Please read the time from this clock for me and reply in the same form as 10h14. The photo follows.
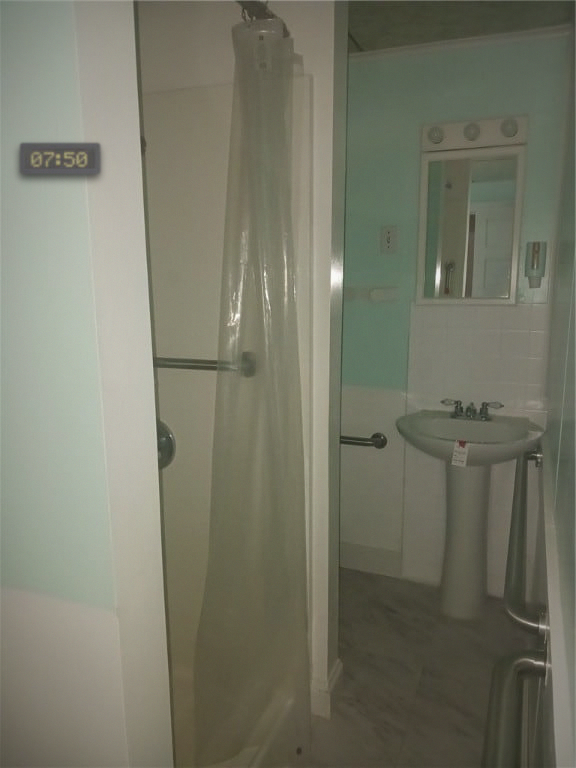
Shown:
7h50
